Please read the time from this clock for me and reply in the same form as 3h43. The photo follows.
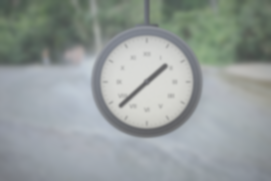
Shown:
1h38
